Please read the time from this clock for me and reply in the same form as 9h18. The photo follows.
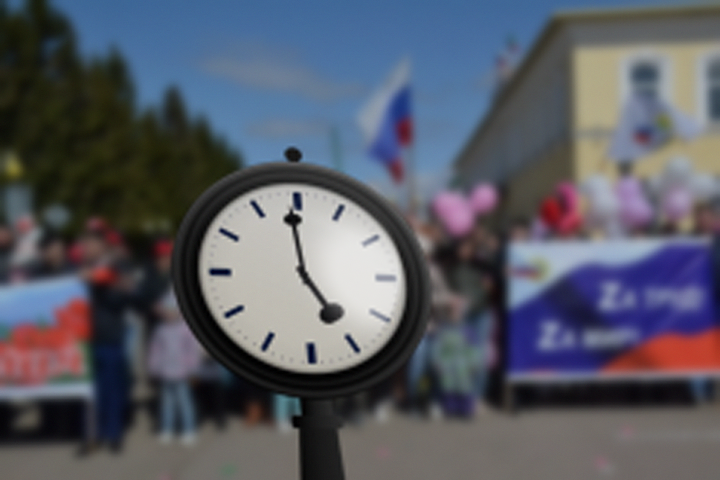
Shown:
4h59
